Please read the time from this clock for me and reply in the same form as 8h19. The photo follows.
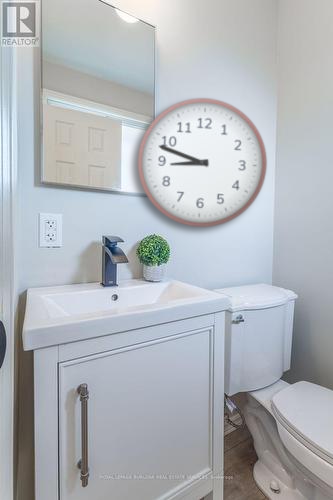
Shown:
8h48
